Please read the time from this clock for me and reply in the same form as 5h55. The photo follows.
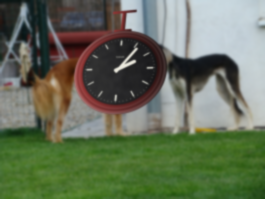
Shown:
2h06
